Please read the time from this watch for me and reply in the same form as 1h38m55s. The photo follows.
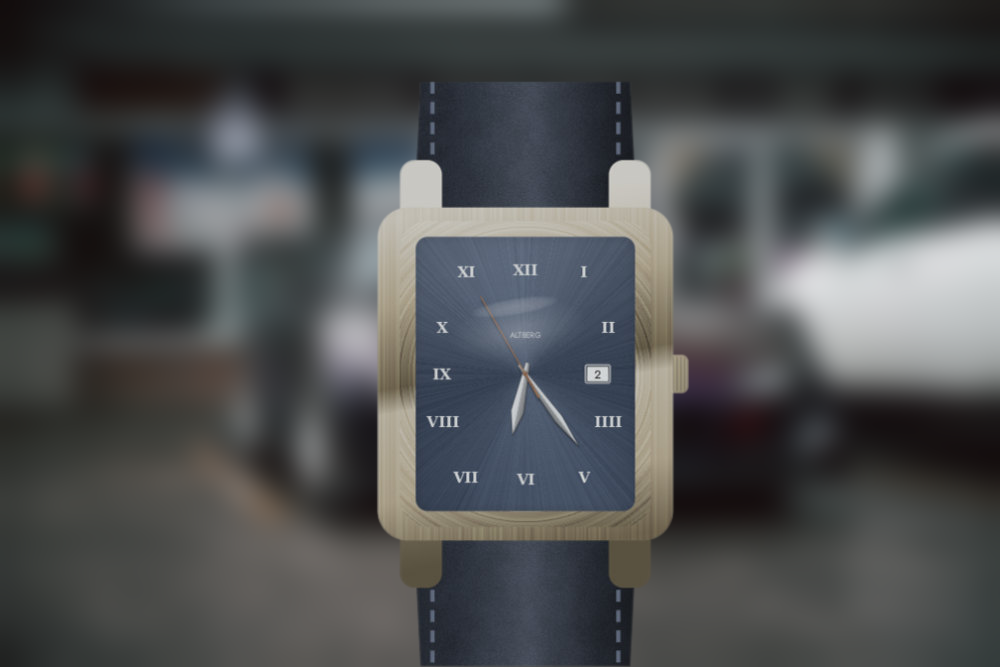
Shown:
6h23m55s
